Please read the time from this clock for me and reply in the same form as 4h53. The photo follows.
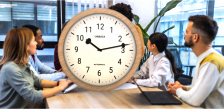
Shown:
10h13
